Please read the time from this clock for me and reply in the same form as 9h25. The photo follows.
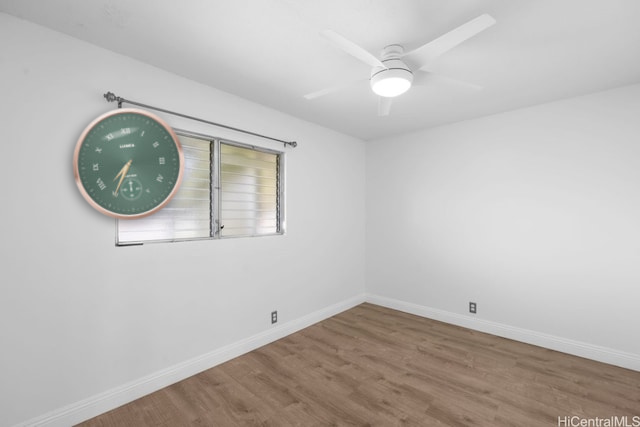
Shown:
7h35
